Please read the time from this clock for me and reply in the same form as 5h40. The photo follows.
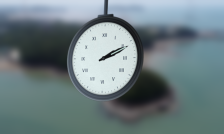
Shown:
2h11
